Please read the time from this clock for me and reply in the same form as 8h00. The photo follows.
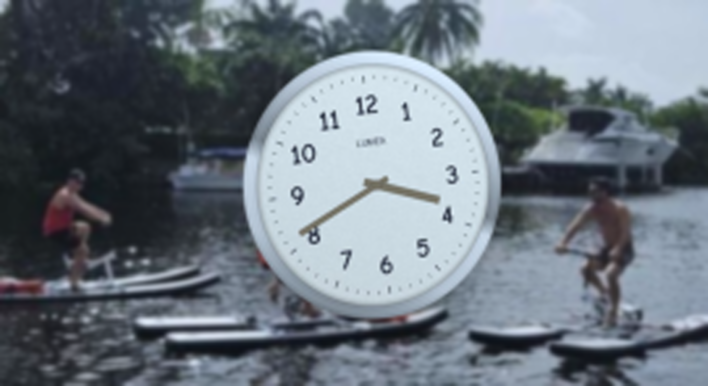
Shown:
3h41
